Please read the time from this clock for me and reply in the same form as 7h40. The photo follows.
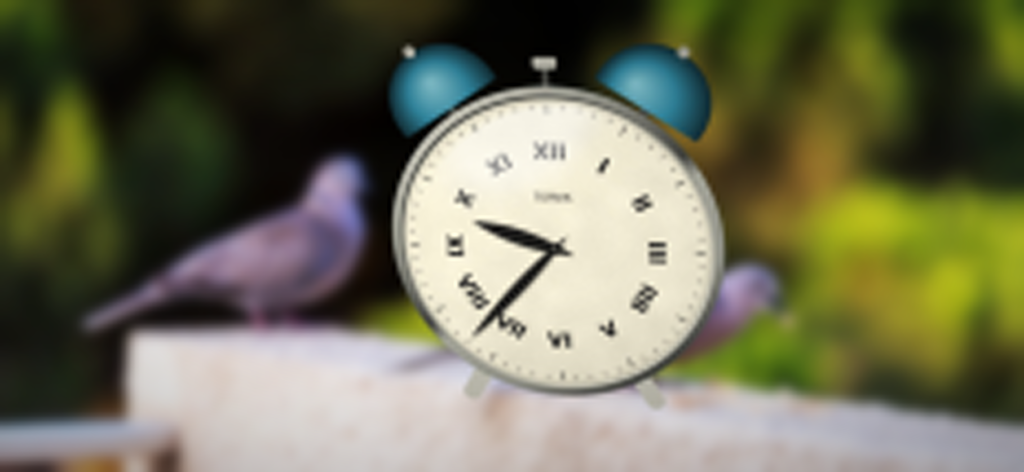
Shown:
9h37
